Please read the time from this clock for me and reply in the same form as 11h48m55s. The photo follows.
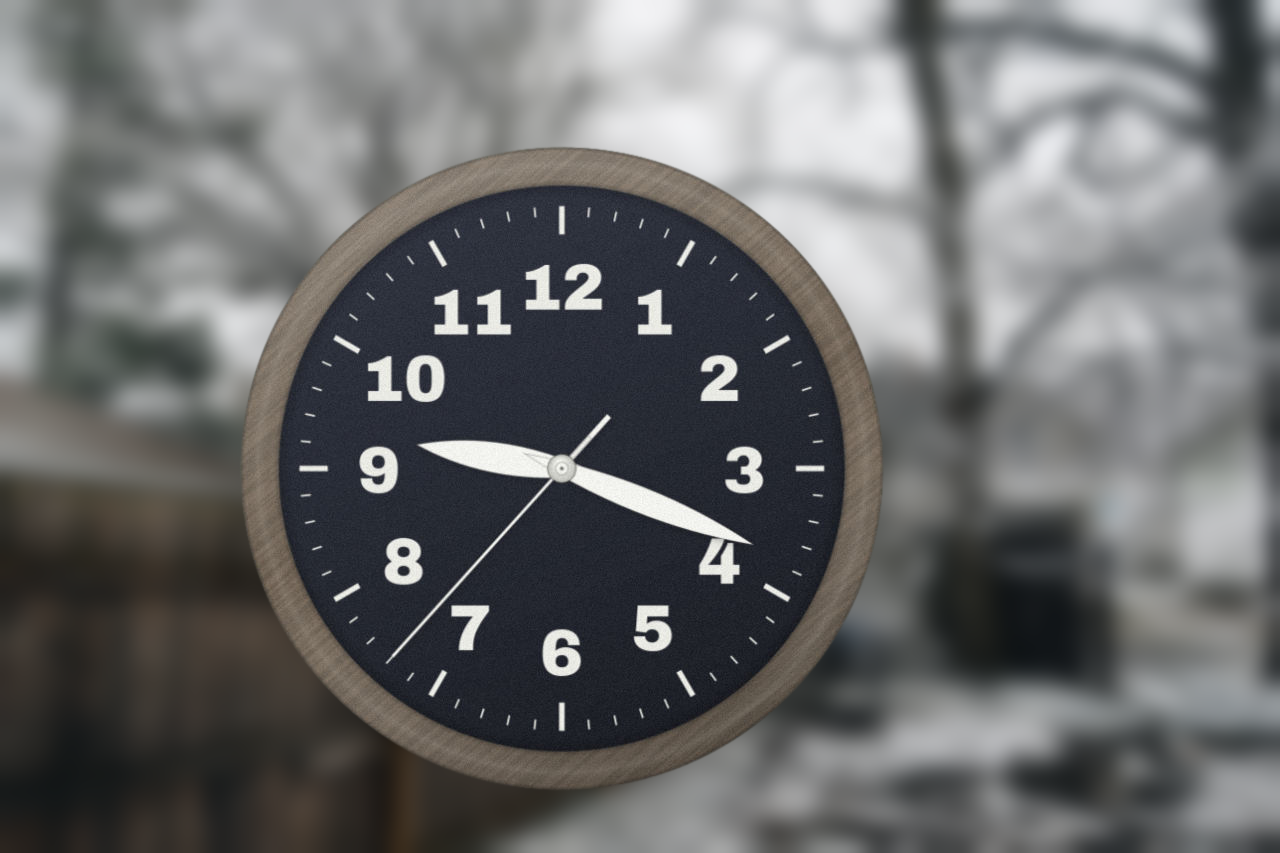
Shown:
9h18m37s
